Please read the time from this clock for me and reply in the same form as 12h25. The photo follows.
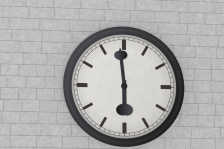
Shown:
5h59
